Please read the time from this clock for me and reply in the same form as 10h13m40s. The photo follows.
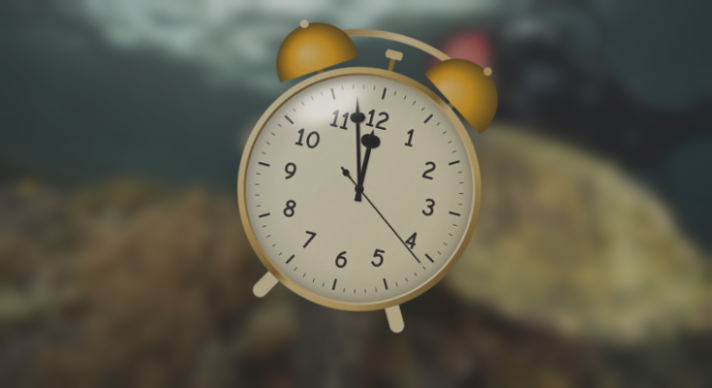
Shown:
11h57m21s
